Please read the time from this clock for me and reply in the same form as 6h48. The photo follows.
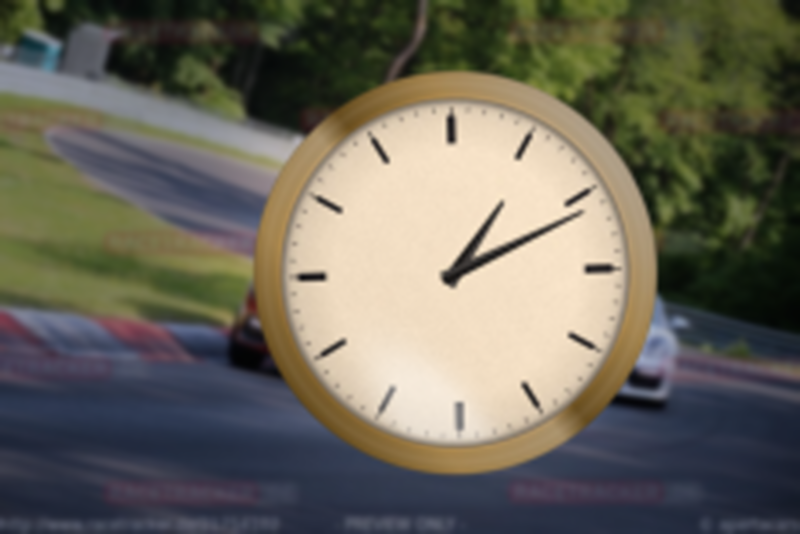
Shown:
1h11
